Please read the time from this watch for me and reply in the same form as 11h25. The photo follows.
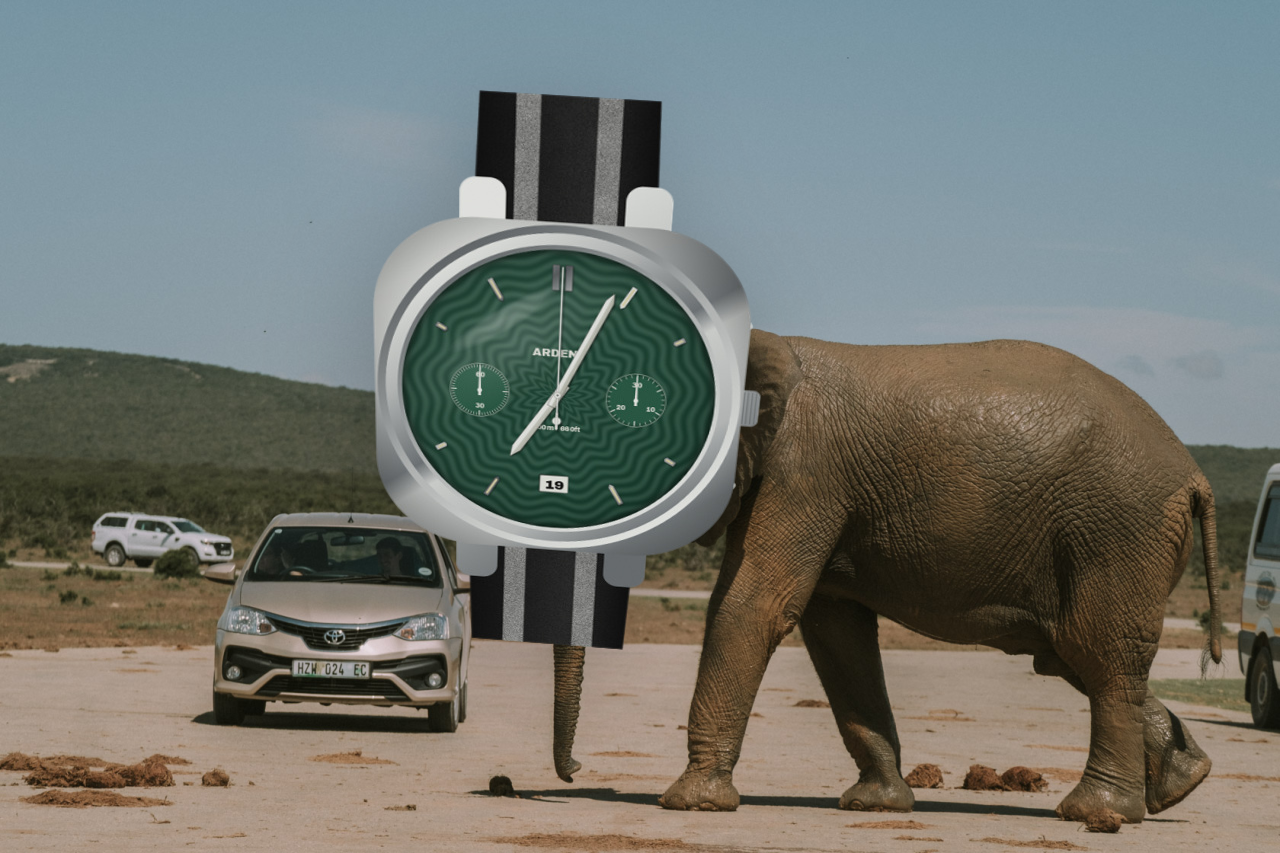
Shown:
7h04
